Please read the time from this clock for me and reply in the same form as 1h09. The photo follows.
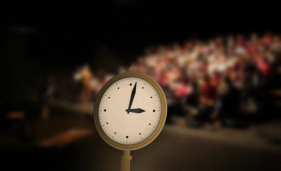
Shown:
3h02
